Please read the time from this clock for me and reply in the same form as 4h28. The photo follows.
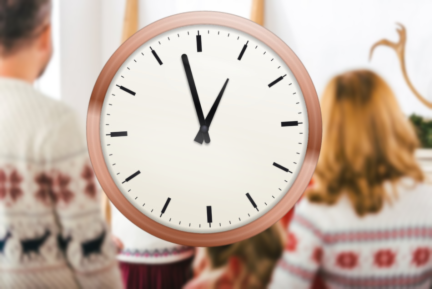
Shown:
12h58
